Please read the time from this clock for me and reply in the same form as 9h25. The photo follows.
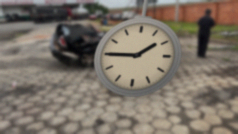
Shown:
1h45
